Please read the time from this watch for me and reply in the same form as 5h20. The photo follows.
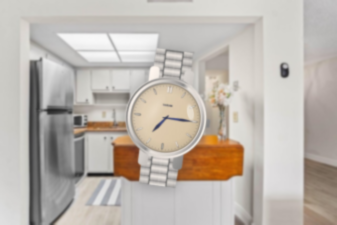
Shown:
7h15
